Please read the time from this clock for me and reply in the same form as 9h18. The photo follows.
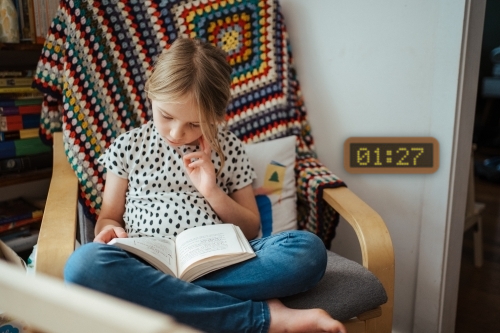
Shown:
1h27
